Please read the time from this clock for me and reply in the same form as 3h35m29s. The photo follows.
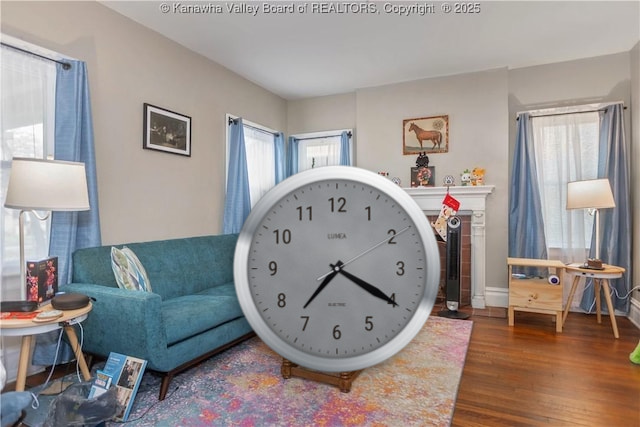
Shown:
7h20m10s
